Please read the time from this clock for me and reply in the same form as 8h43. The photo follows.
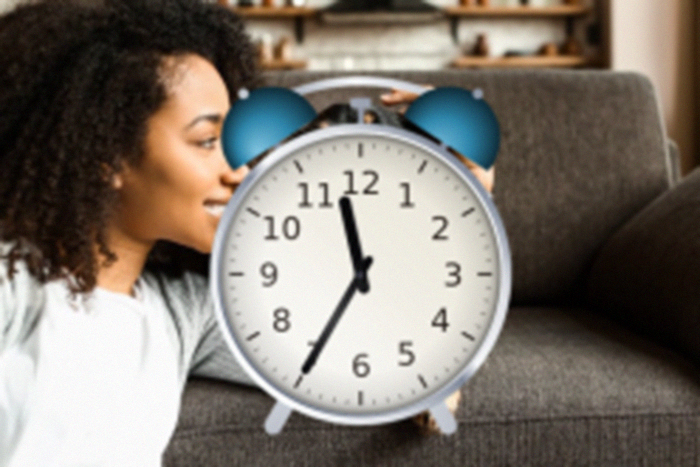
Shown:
11h35
